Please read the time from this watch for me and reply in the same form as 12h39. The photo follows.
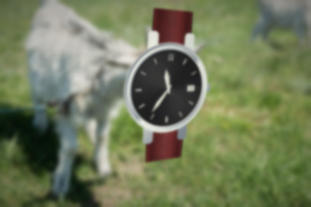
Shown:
11h36
